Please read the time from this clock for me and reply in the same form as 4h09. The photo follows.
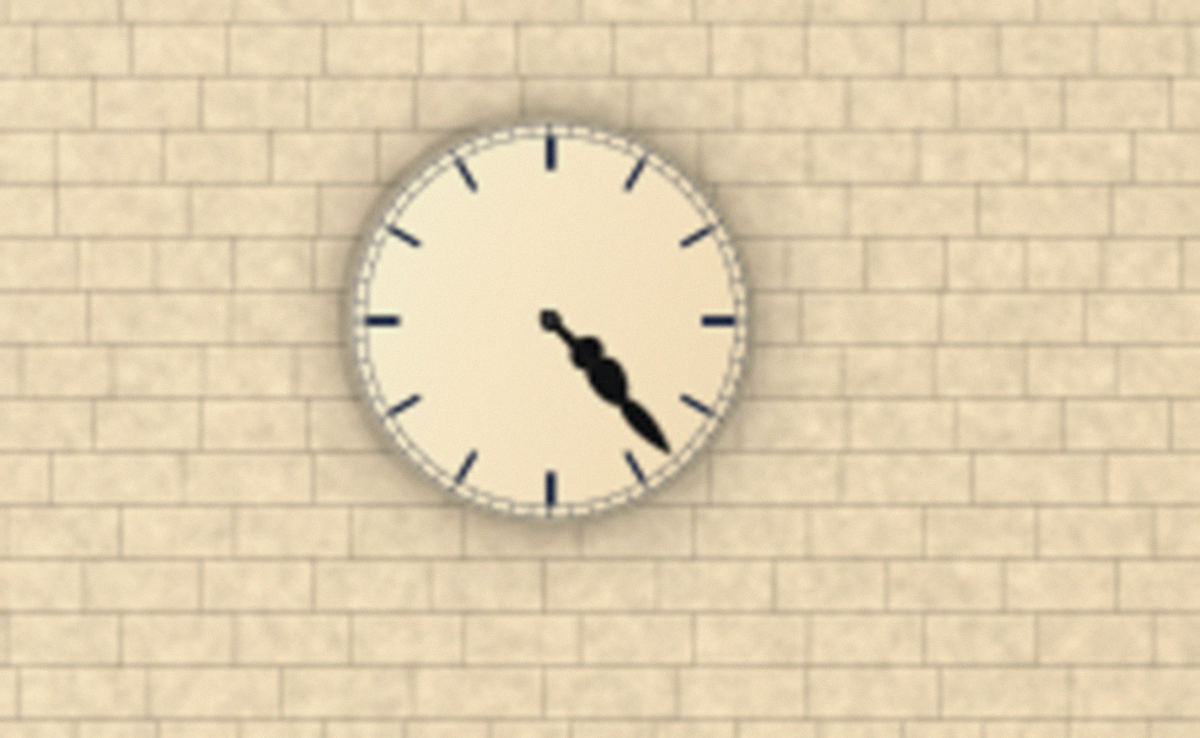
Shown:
4h23
